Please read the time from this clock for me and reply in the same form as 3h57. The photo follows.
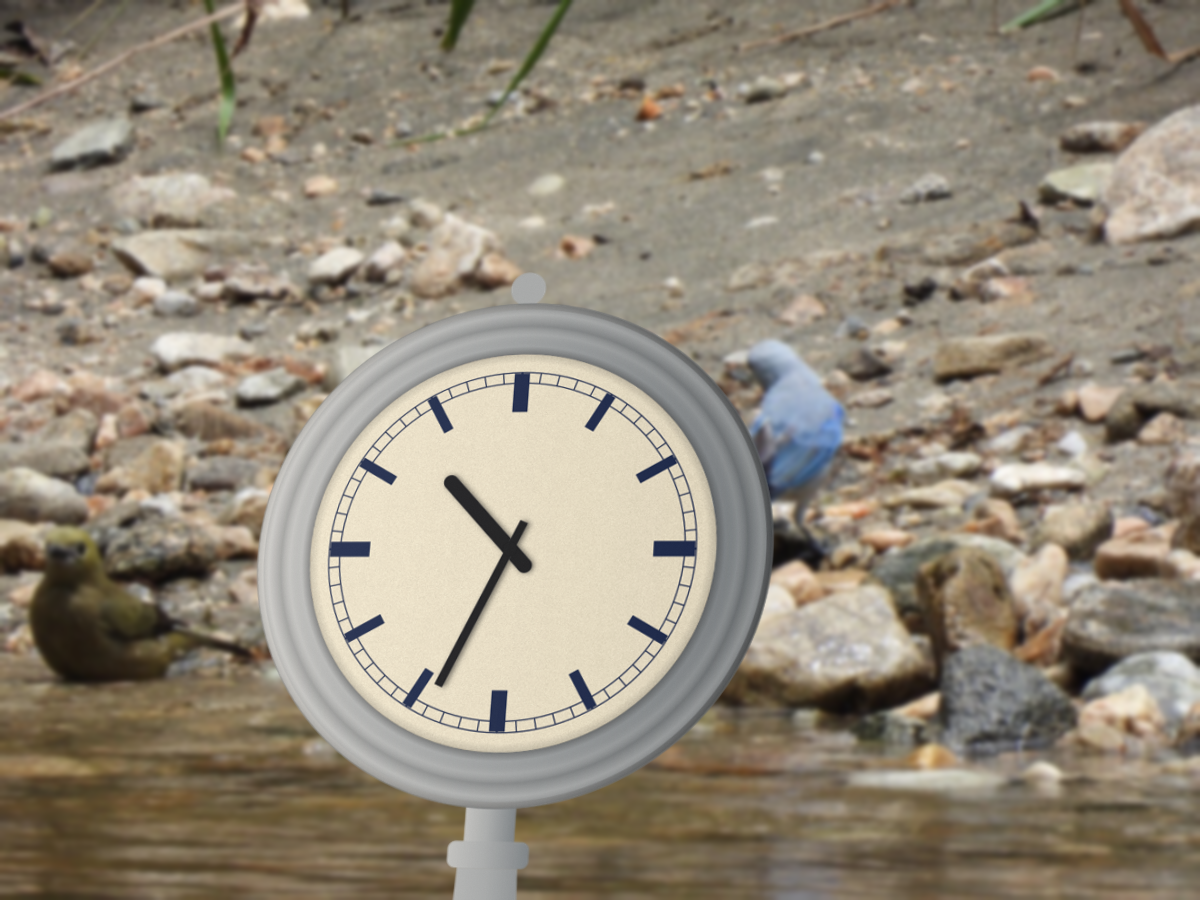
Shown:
10h34
